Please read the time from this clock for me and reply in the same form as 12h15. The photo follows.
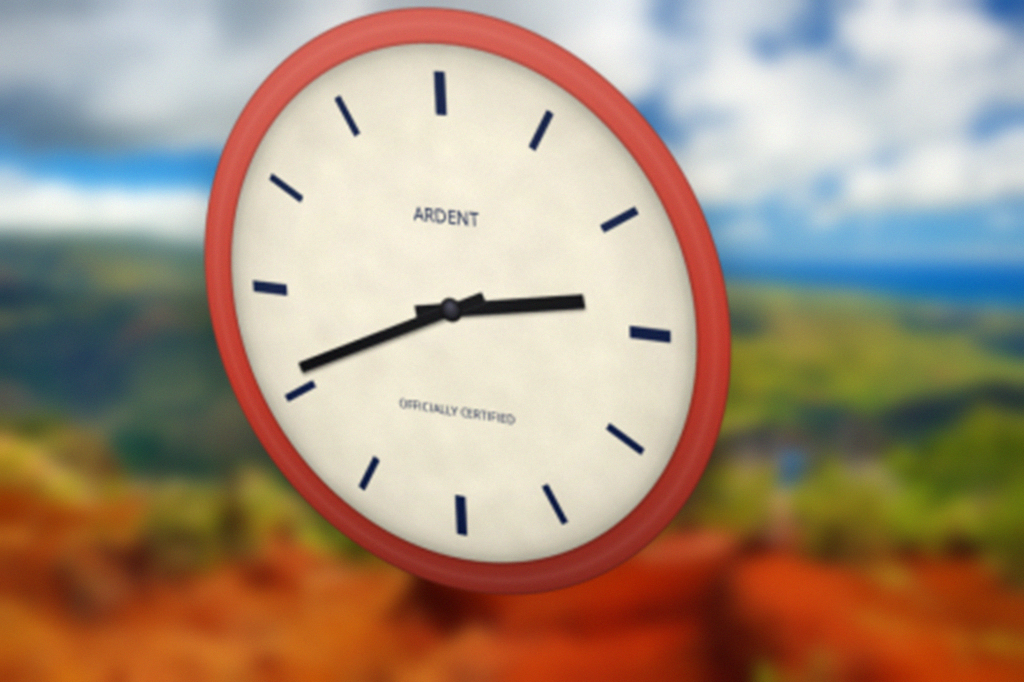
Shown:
2h41
